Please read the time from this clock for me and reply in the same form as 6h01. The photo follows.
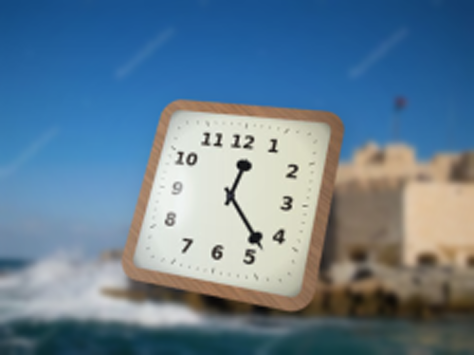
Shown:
12h23
